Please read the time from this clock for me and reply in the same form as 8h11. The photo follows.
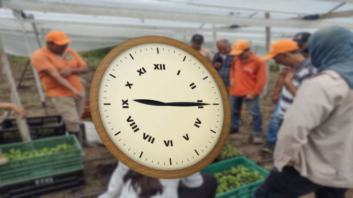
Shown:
9h15
